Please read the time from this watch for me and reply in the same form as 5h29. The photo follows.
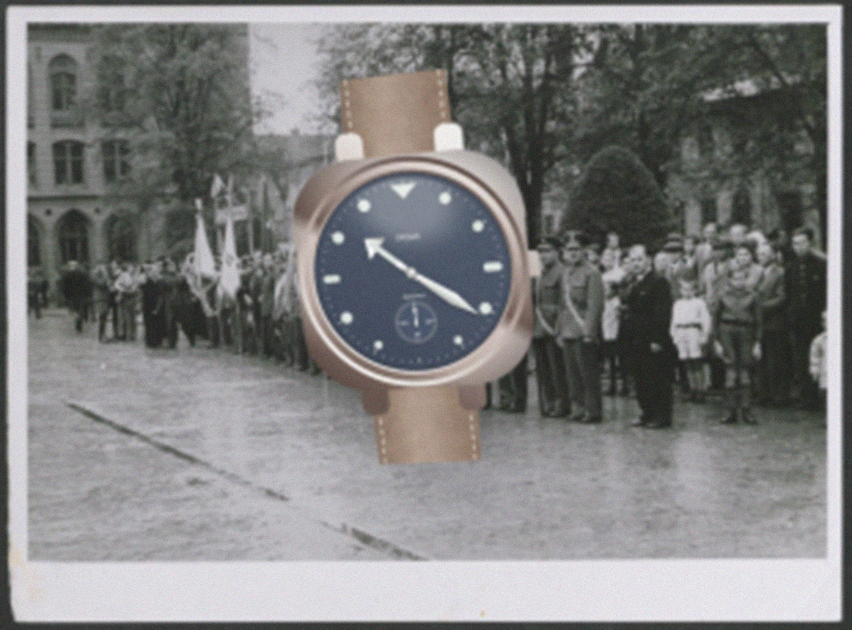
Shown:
10h21
